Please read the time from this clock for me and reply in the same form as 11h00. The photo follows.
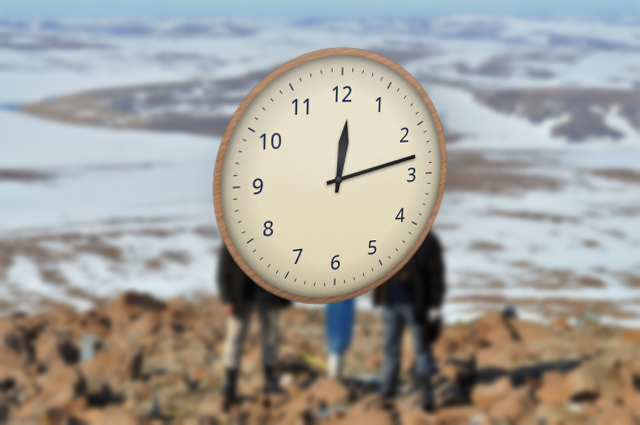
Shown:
12h13
